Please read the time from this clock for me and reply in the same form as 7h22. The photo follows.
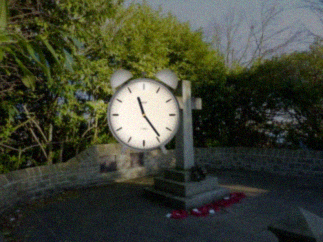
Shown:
11h24
